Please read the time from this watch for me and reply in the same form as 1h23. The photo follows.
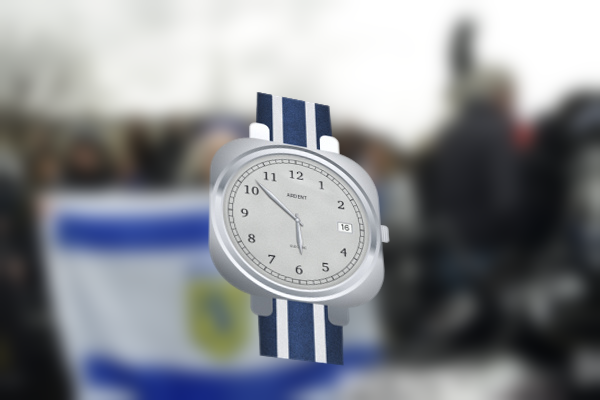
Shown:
5h52
